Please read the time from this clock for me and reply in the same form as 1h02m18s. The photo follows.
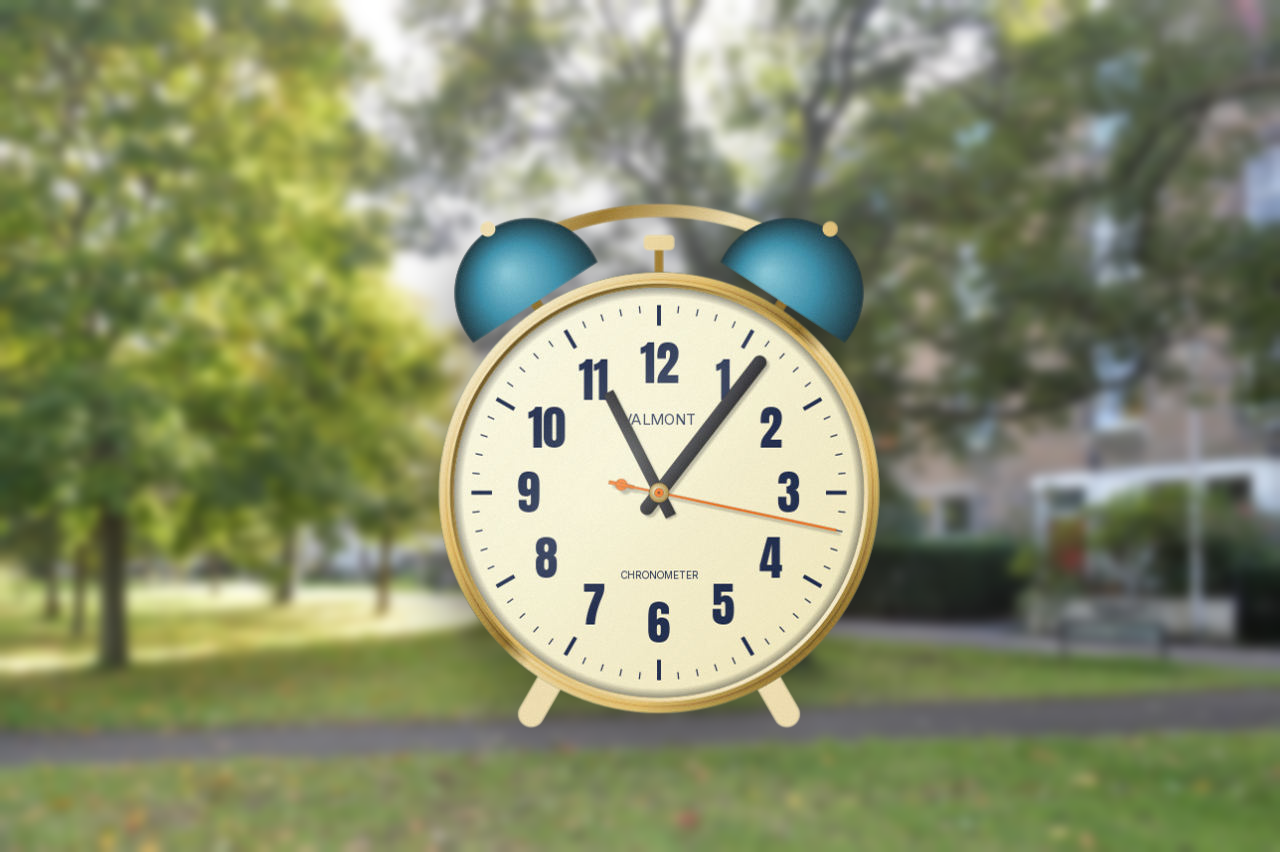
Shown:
11h06m17s
